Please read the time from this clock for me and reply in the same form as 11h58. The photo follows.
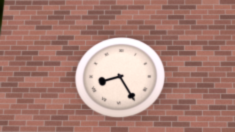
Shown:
8h25
